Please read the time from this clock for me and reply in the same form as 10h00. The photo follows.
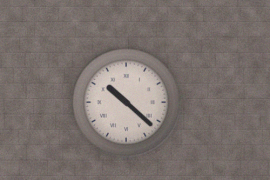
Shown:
10h22
